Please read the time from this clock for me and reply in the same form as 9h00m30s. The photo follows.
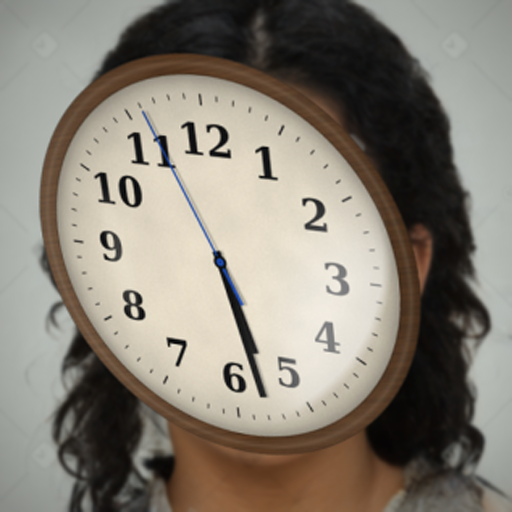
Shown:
5h27m56s
